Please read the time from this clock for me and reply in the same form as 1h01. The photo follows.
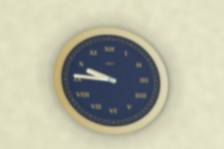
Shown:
9h46
